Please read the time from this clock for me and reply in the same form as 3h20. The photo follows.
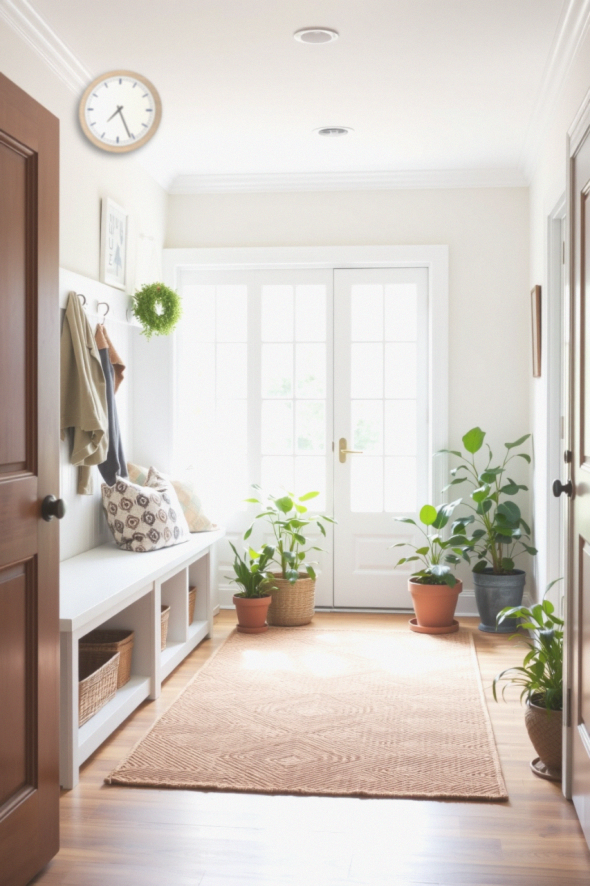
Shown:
7h26
